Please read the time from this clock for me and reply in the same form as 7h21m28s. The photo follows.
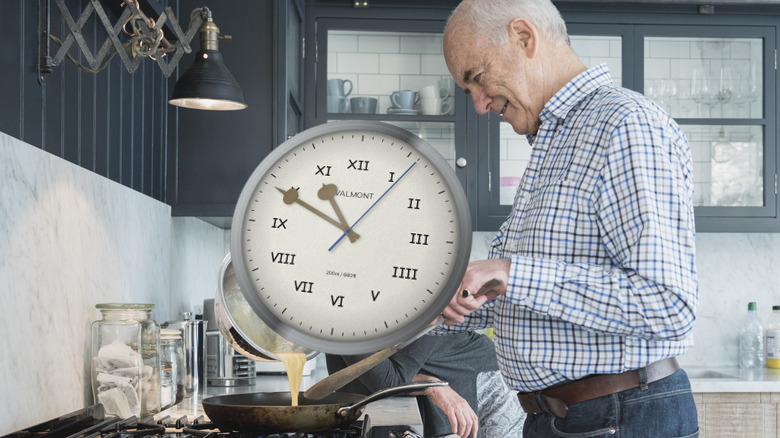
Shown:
10h49m06s
